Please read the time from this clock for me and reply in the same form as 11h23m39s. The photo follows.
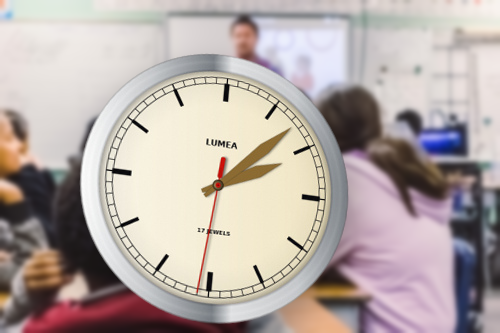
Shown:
2h07m31s
